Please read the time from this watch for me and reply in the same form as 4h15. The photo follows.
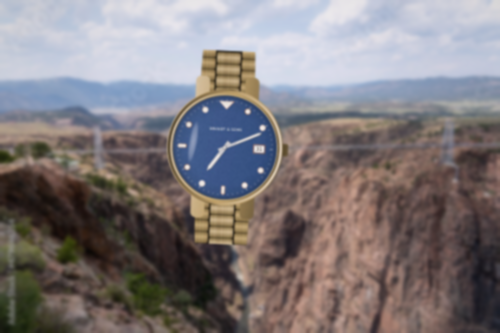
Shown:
7h11
